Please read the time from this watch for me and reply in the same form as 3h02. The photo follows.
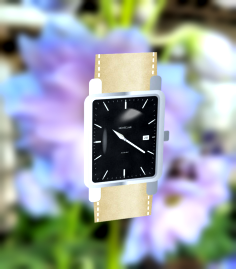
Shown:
10h21
